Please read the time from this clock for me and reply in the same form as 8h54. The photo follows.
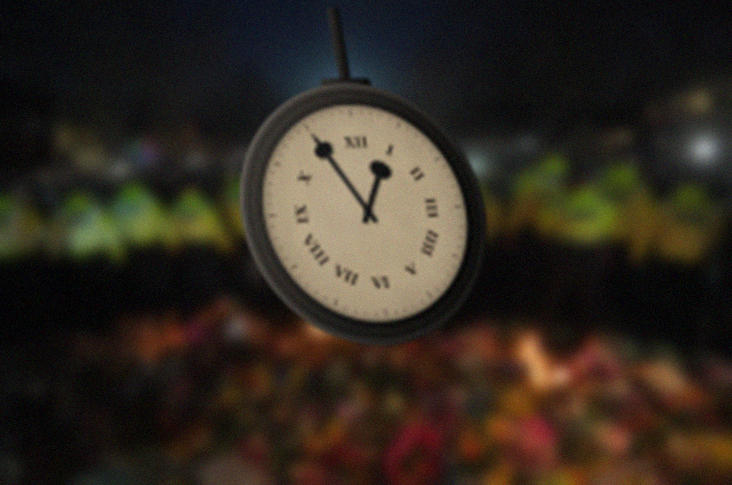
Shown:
12h55
